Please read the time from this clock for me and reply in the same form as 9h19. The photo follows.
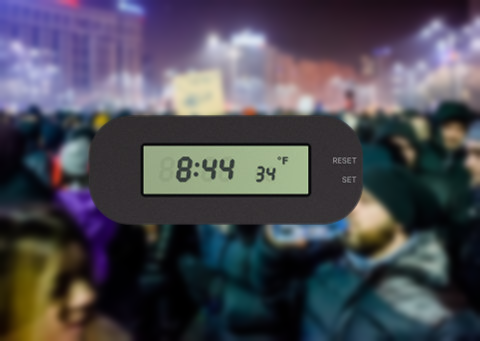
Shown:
8h44
